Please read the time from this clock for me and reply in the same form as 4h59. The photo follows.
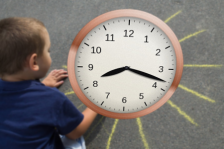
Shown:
8h18
